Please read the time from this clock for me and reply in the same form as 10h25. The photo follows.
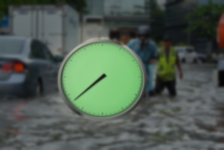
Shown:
7h38
